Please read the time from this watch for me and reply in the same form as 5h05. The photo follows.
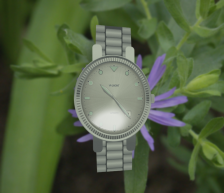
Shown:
10h23
